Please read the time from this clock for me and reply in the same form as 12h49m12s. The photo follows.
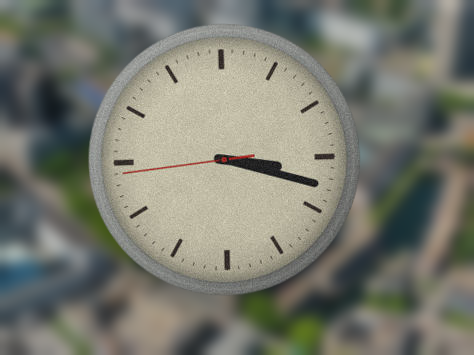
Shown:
3h17m44s
